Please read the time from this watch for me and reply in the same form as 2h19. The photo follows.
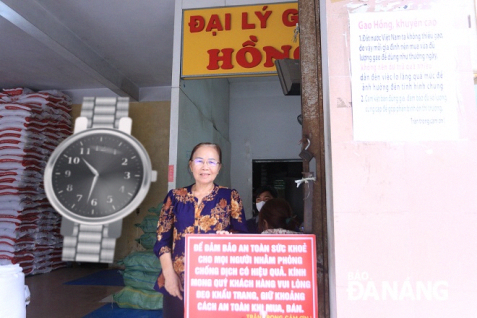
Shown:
10h32
